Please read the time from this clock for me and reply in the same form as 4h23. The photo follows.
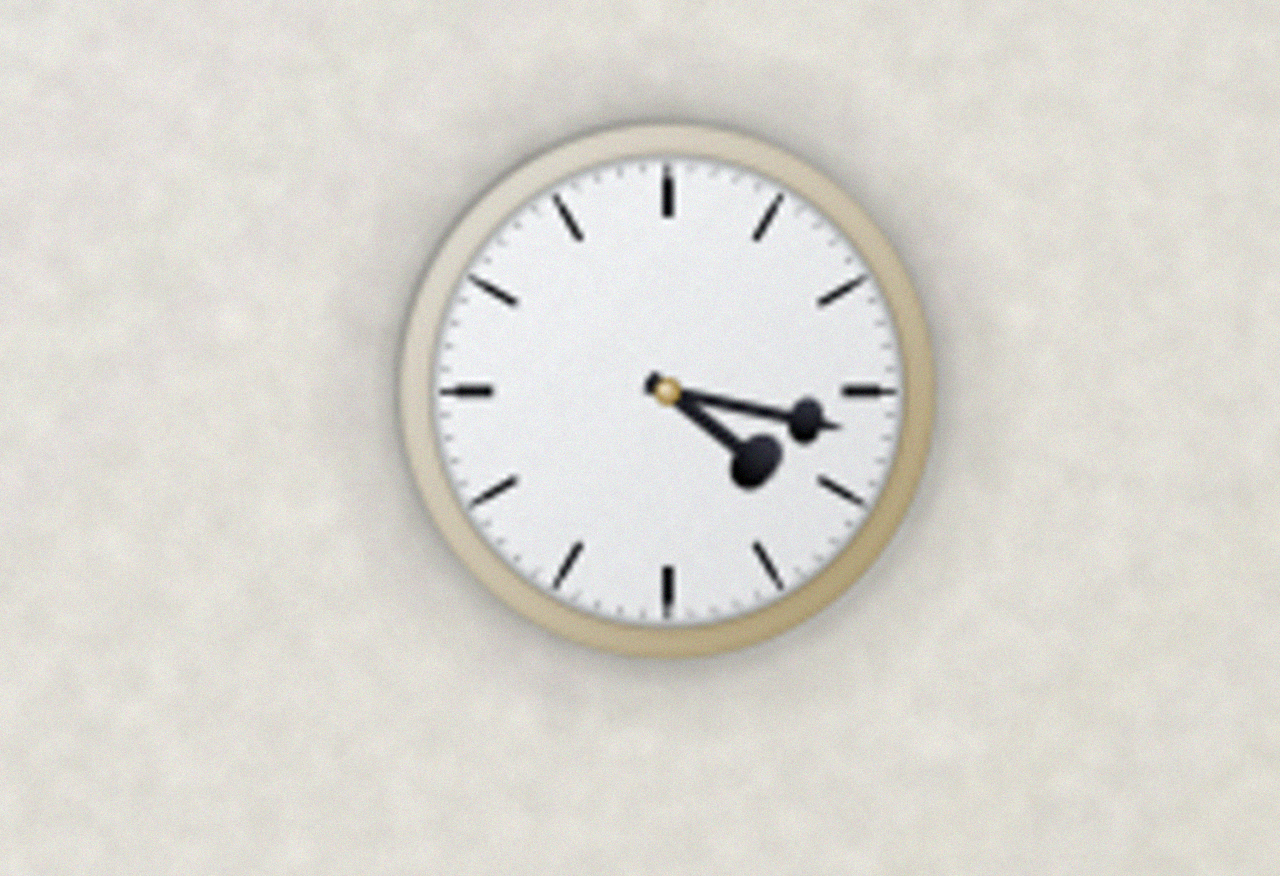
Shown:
4h17
